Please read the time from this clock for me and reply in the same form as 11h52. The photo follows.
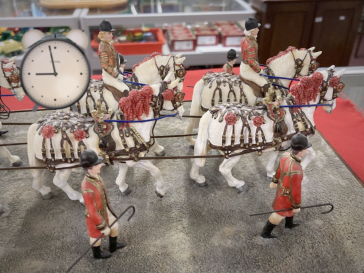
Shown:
8h58
